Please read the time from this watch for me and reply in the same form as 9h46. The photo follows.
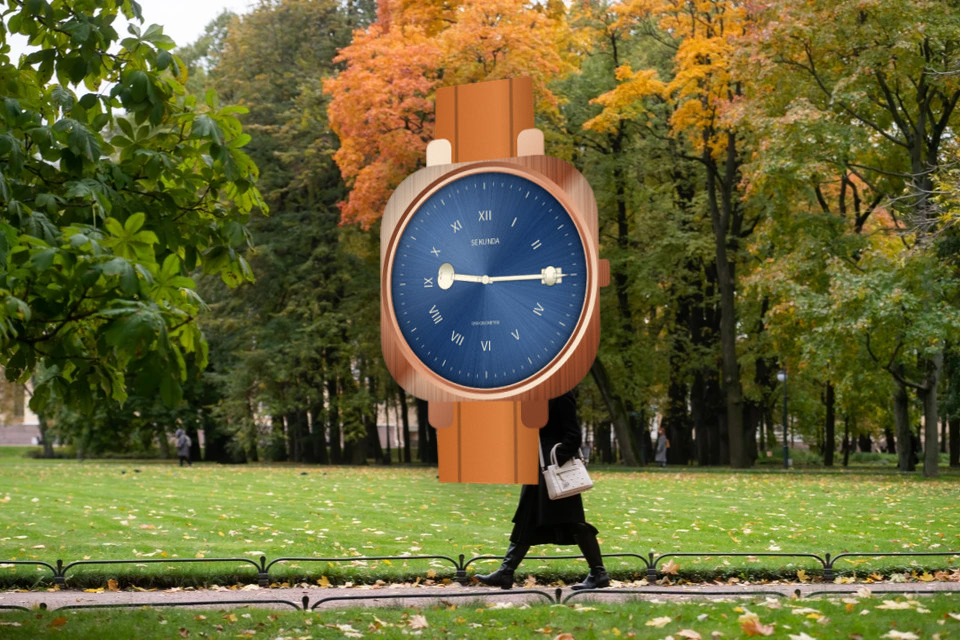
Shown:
9h15
